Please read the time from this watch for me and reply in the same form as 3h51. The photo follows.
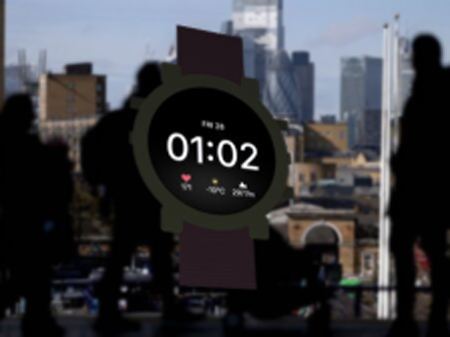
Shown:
1h02
